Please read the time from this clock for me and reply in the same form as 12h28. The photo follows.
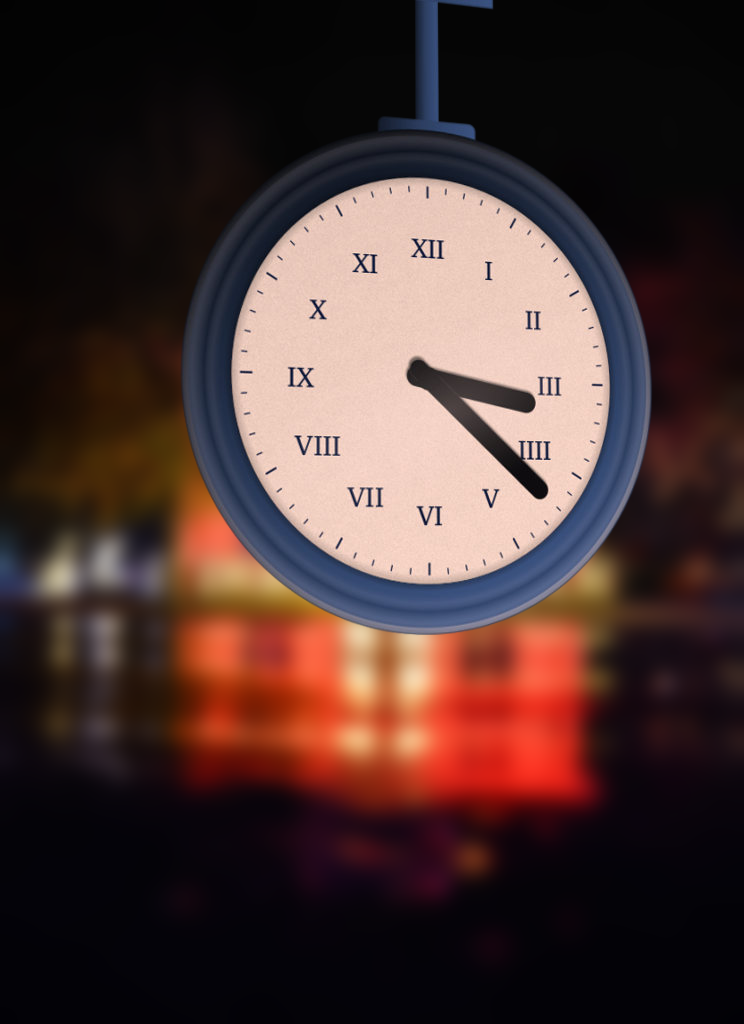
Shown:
3h22
